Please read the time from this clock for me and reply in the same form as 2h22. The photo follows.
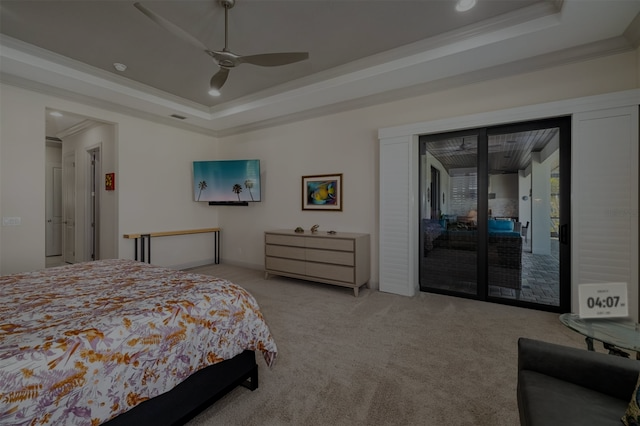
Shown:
4h07
